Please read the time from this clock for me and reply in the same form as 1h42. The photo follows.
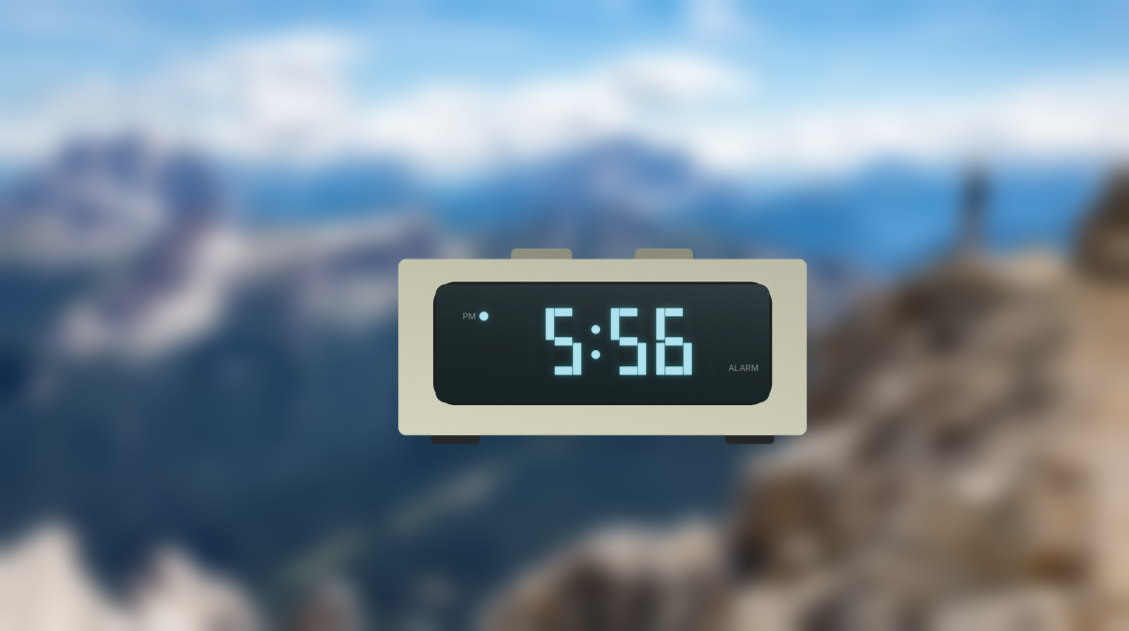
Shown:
5h56
